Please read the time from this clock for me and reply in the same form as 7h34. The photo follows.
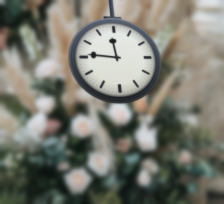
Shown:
11h46
